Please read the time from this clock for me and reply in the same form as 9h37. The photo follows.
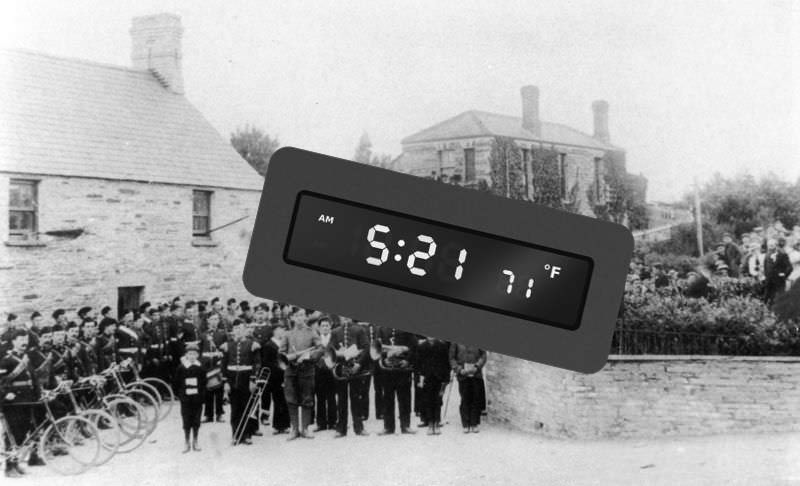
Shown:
5h21
